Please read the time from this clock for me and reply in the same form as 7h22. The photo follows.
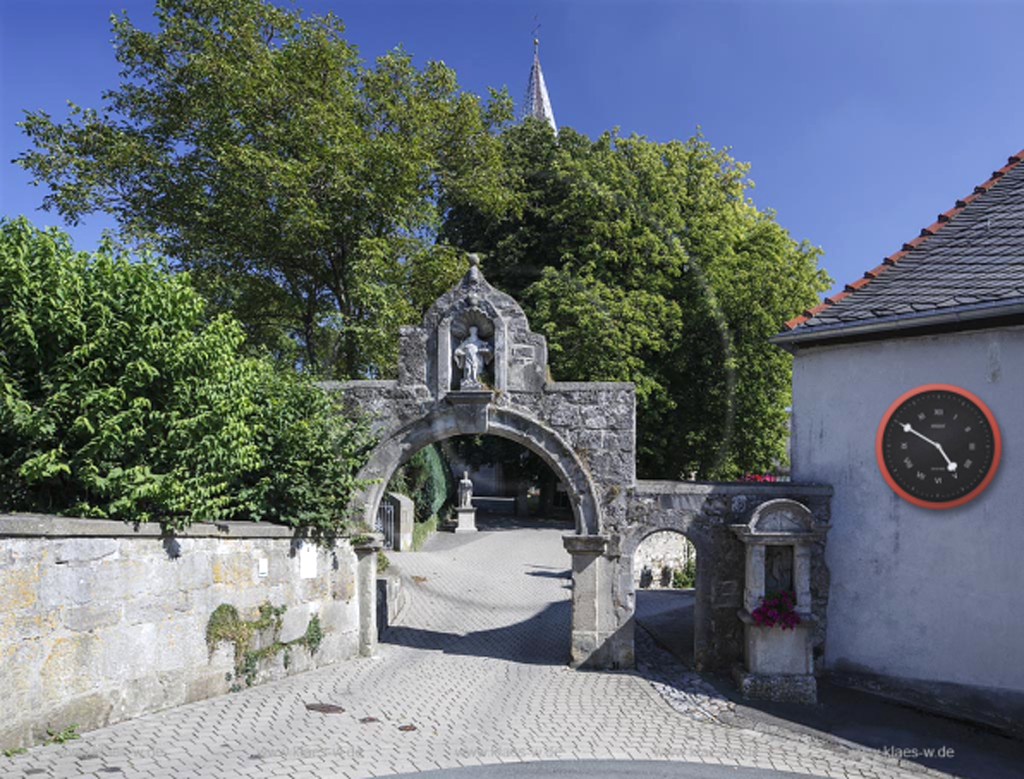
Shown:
4h50
